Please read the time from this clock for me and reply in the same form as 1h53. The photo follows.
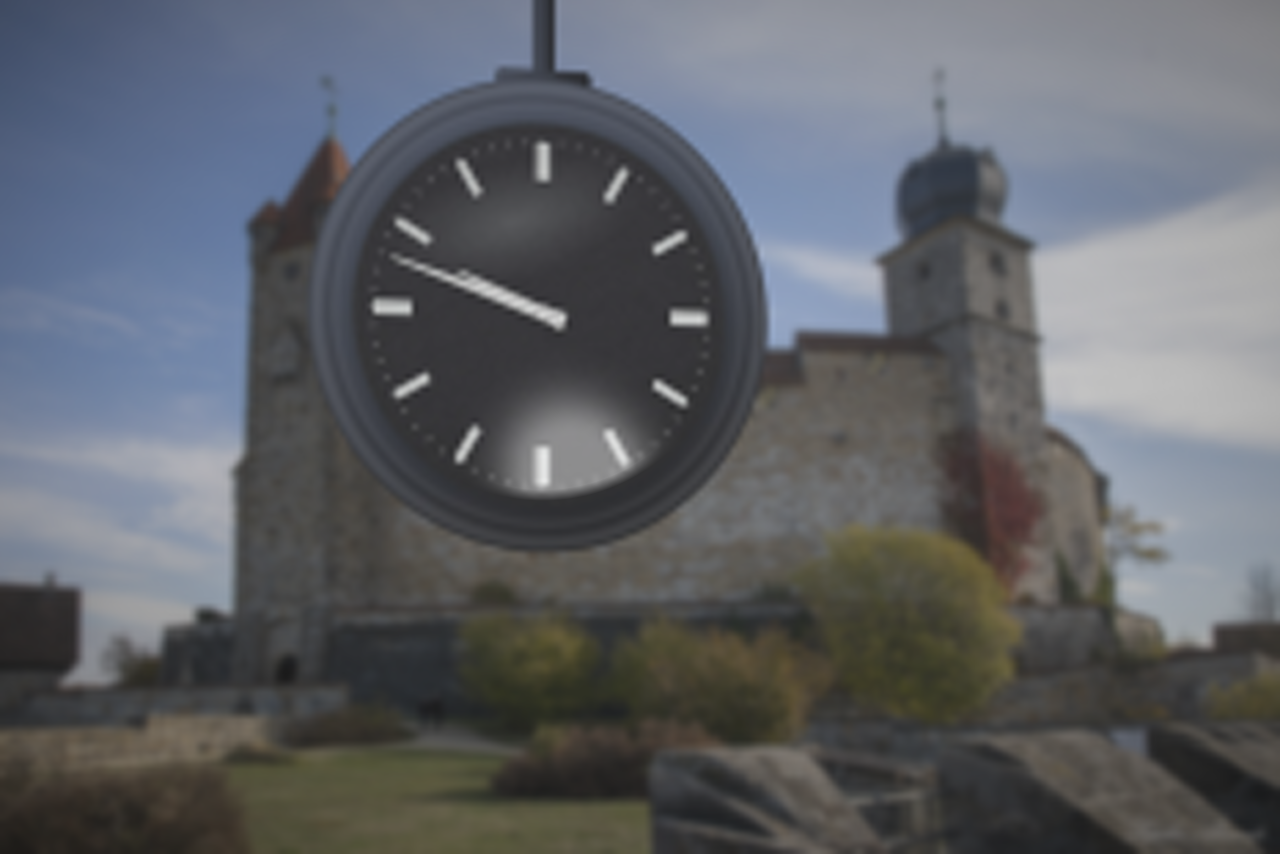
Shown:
9h48
